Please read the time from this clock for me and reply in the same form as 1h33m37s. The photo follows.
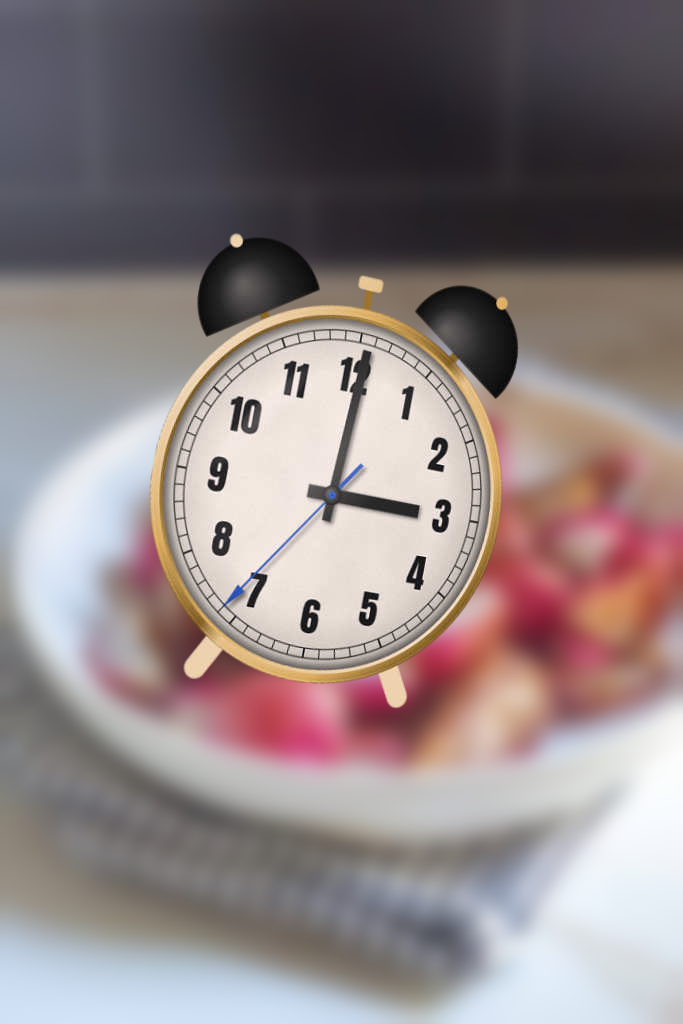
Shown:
3h00m36s
